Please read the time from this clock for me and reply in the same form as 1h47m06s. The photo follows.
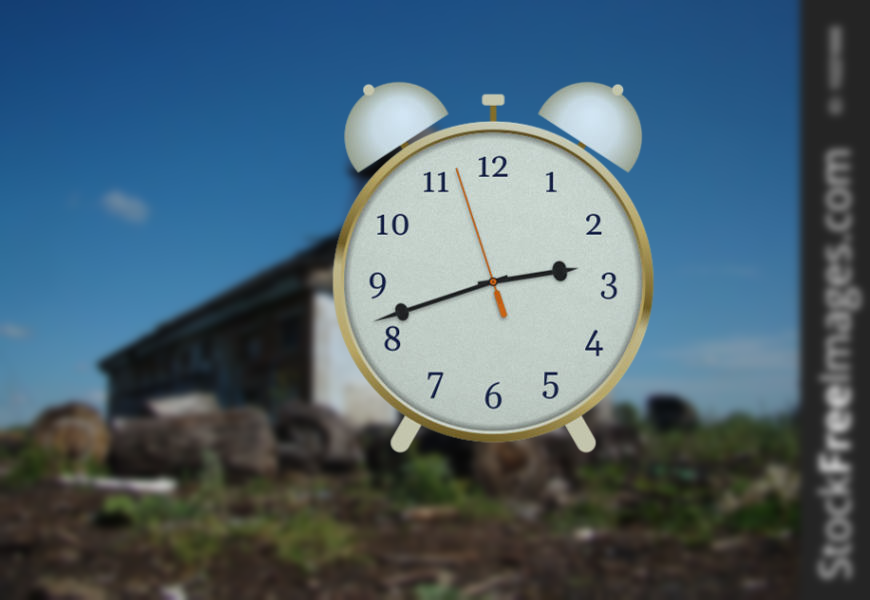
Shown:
2h41m57s
